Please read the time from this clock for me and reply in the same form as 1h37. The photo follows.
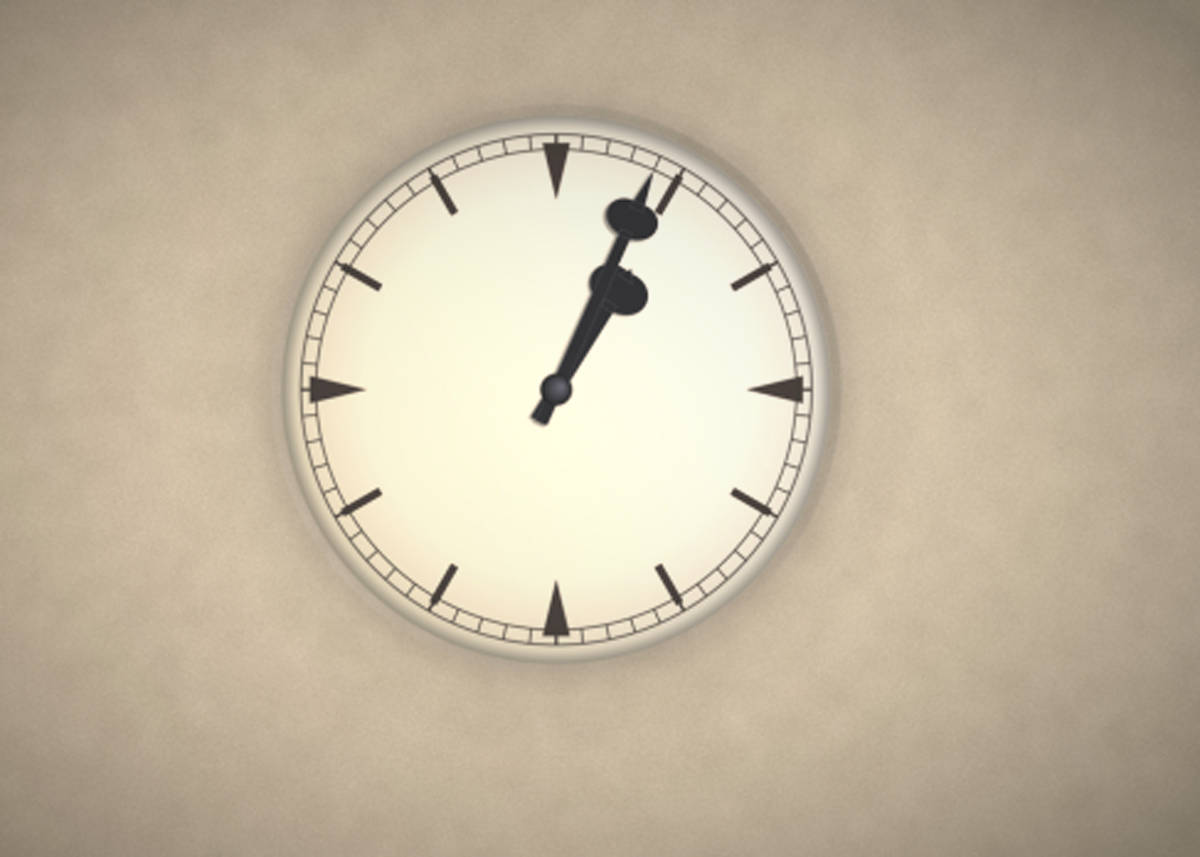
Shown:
1h04
